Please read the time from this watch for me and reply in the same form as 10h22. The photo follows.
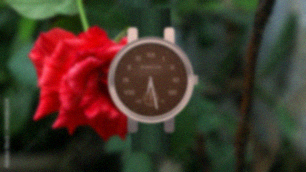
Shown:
6h28
